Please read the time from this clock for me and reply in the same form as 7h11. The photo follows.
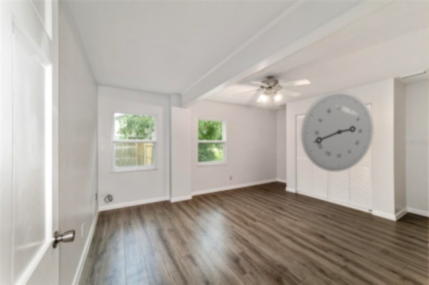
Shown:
2h42
